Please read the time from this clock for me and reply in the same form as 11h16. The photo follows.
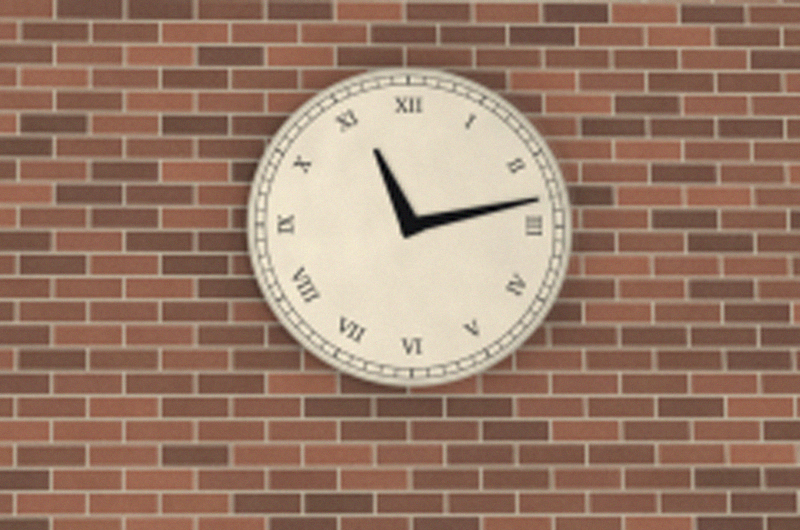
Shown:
11h13
